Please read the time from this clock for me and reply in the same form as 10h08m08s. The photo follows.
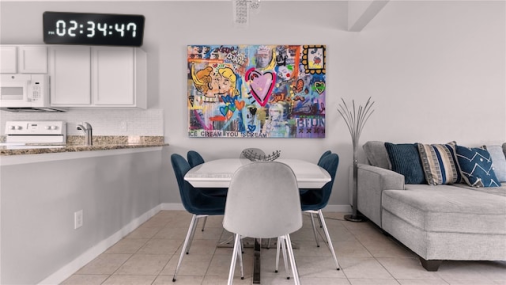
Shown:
2h34m47s
